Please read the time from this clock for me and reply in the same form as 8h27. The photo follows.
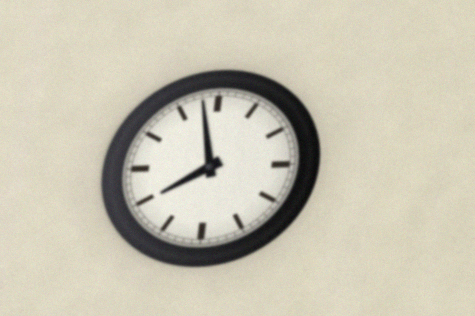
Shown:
7h58
